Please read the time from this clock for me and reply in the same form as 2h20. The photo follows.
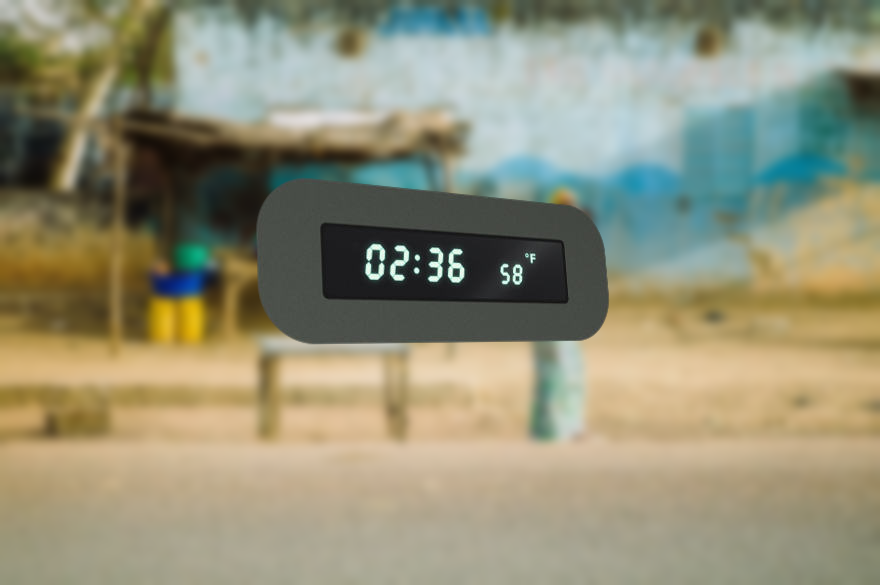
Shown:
2h36
